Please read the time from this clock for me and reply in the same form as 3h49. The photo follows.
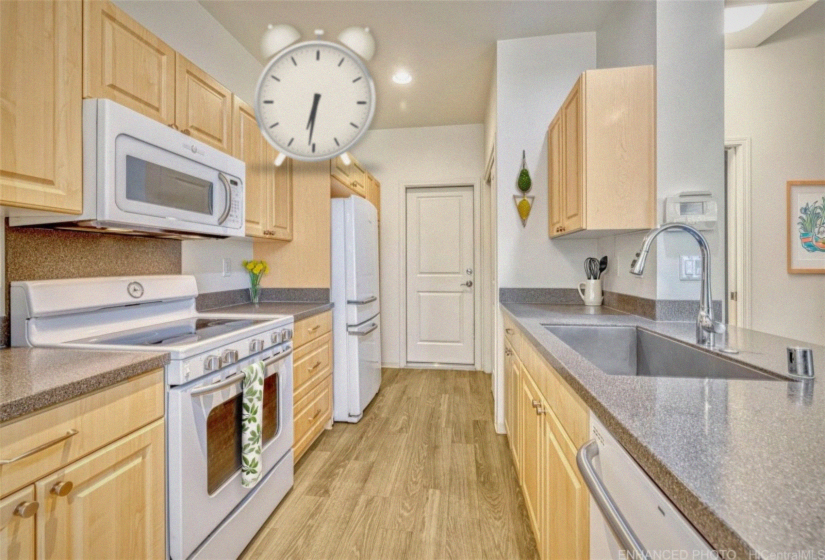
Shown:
6h31
